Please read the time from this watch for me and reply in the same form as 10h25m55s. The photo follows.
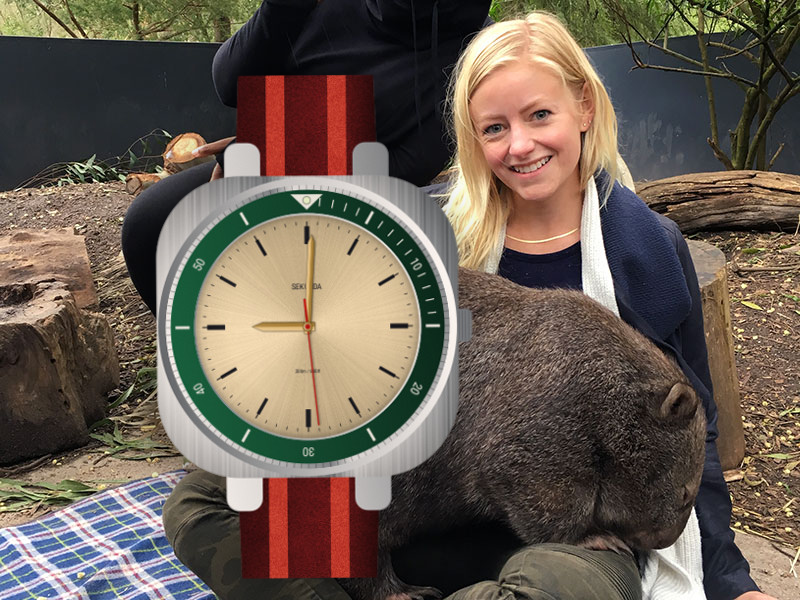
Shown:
9h00m29s
